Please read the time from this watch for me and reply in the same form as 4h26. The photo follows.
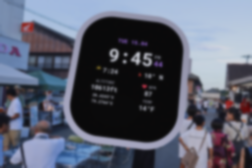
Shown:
9h45
